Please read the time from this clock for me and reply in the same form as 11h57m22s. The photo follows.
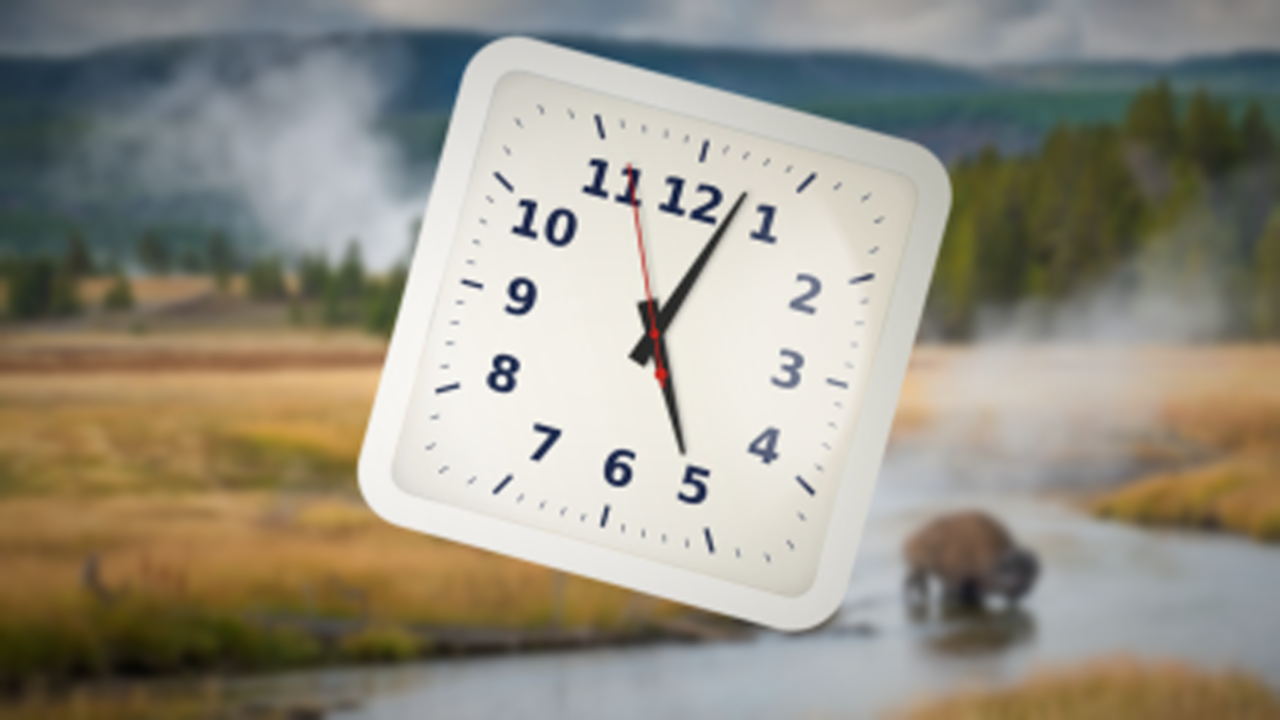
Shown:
5h02m56s
